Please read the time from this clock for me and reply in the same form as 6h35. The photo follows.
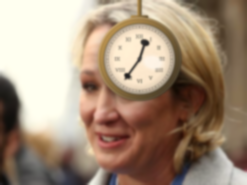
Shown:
12h36
